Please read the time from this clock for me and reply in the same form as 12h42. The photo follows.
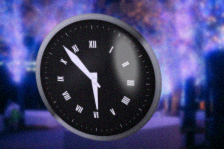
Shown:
5h53
